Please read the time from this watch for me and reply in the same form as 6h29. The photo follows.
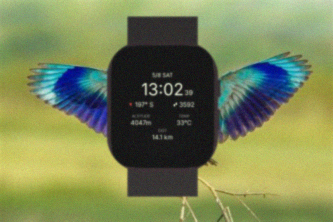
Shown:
13h02
